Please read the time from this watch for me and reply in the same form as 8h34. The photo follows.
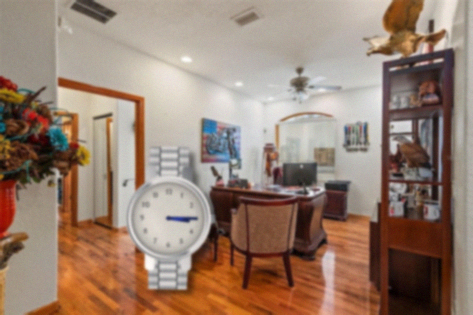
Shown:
3h15
